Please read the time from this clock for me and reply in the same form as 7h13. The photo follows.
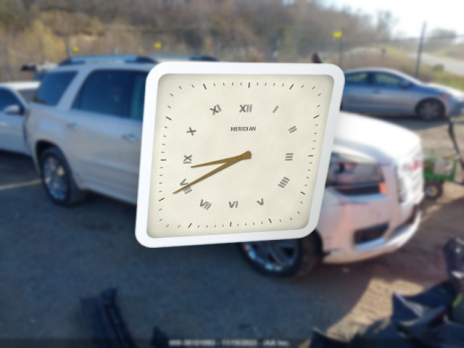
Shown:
8h40
